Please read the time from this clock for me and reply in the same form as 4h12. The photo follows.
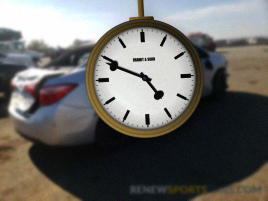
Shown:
4h49
